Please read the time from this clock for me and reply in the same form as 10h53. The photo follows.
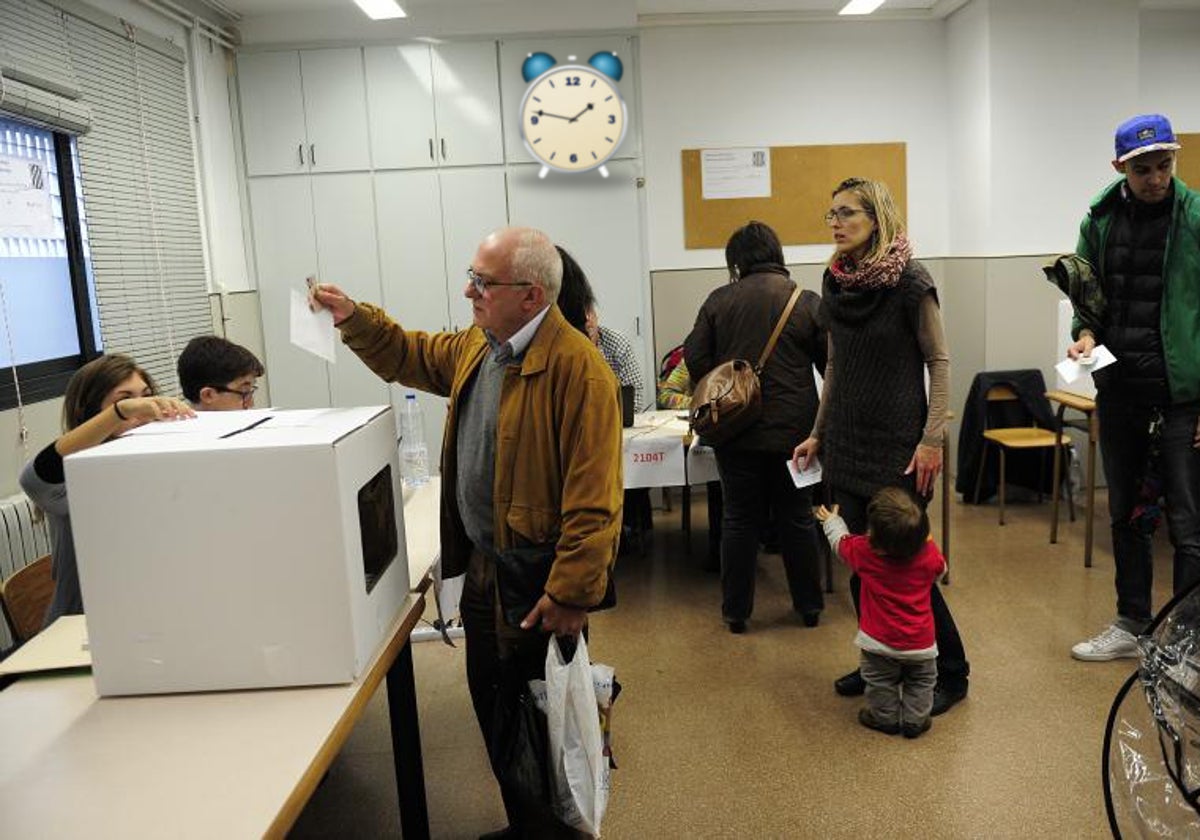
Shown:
1h47
